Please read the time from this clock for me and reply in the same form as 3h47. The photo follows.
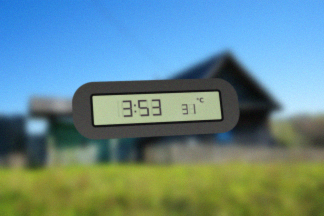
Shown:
3h53
